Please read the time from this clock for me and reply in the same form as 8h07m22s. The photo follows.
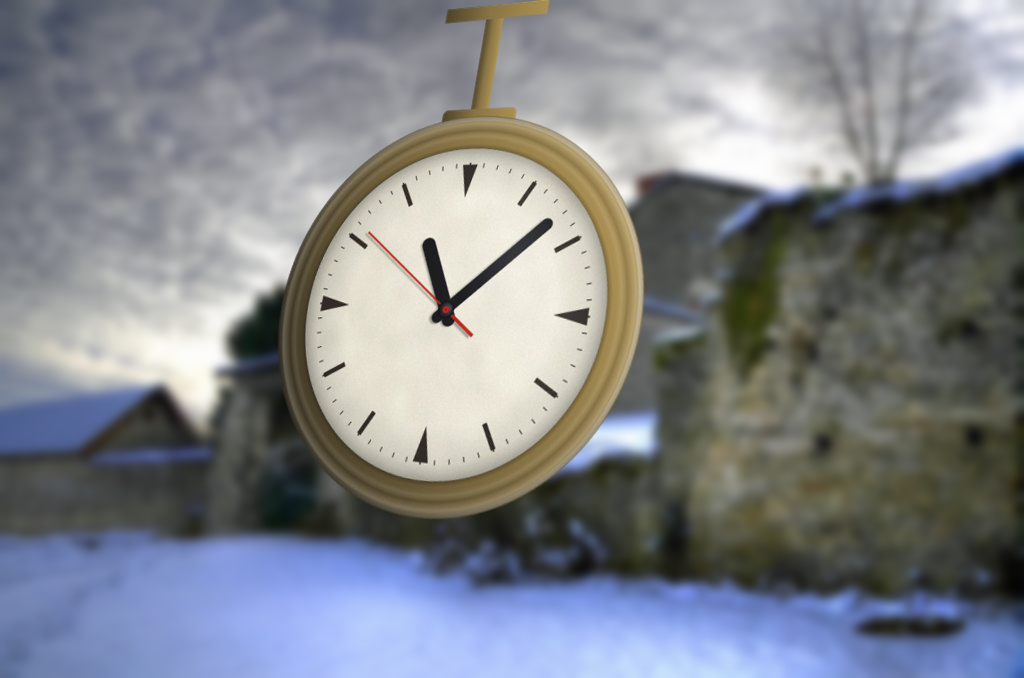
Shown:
11h07m51s
